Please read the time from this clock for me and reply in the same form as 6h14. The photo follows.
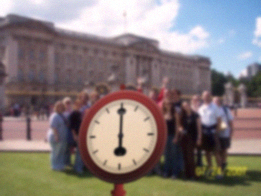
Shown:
6h00
